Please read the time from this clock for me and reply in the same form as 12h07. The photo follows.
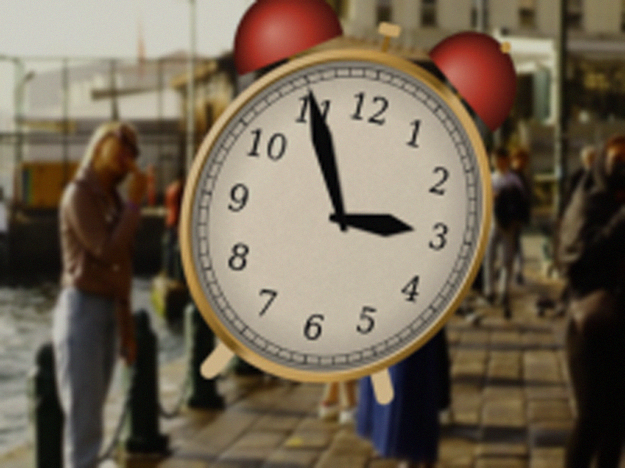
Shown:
2h55
